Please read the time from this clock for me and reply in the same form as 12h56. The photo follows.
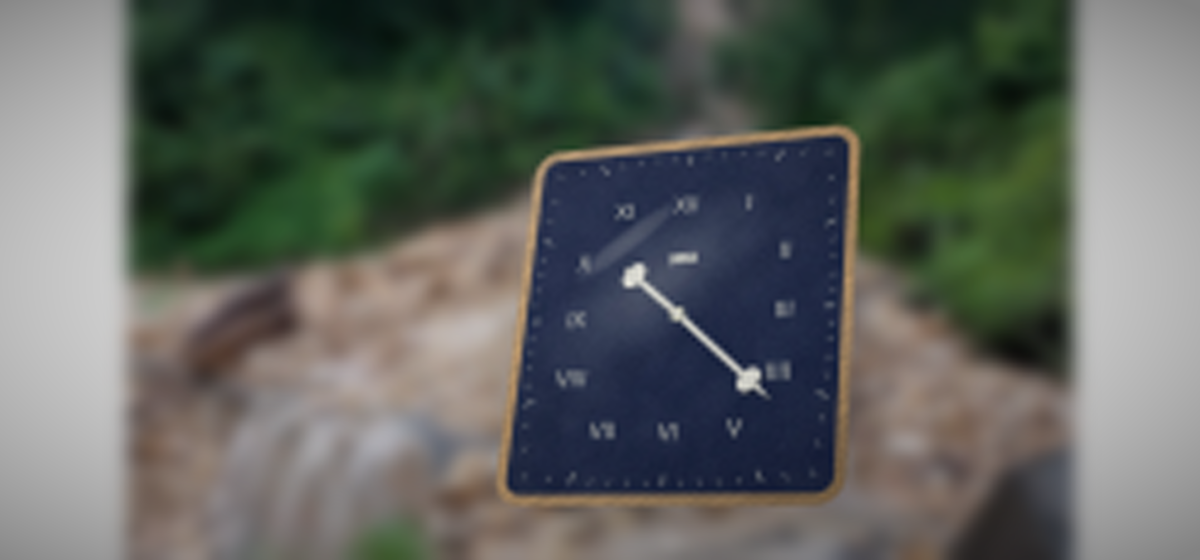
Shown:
10h22
